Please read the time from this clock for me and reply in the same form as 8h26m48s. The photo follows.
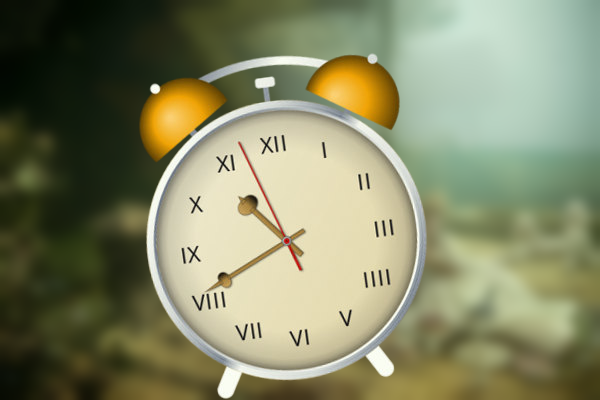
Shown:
10h40m57s
